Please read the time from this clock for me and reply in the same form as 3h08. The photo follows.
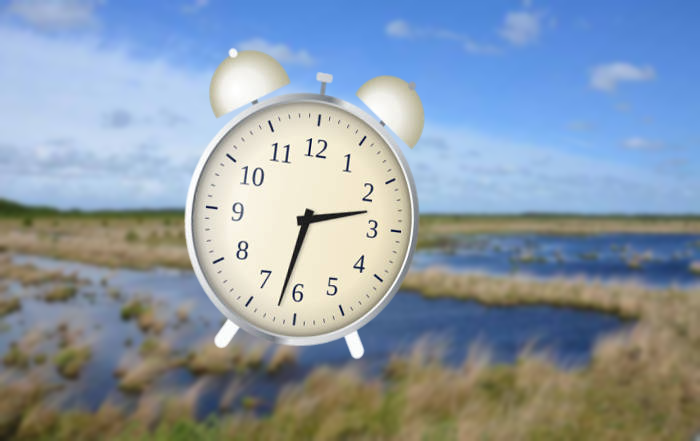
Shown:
2h32
